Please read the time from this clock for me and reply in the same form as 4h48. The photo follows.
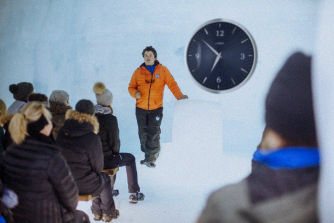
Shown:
6h52
